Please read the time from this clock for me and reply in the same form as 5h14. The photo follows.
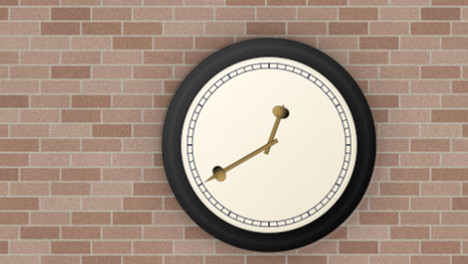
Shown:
12h40
